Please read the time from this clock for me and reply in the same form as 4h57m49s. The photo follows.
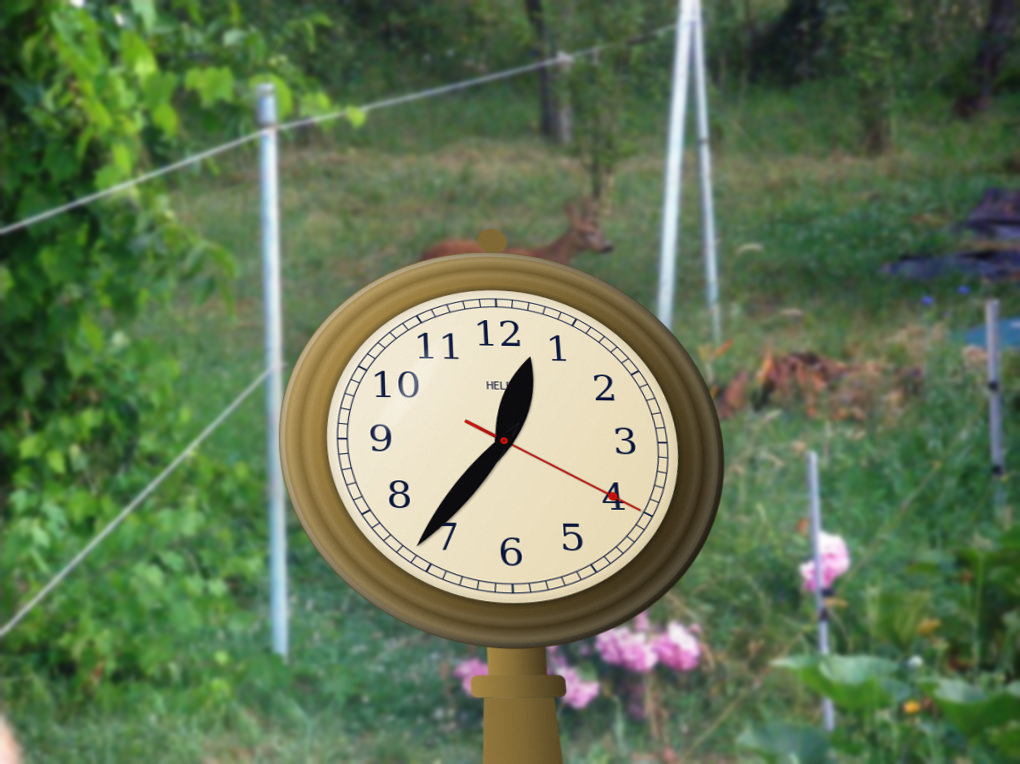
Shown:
12h36m20s
